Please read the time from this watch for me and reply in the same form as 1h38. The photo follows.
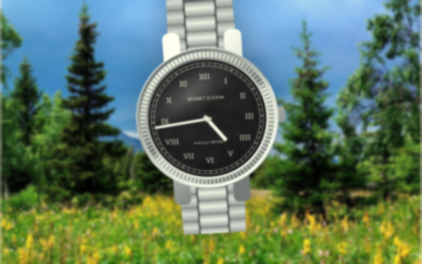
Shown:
4h44
